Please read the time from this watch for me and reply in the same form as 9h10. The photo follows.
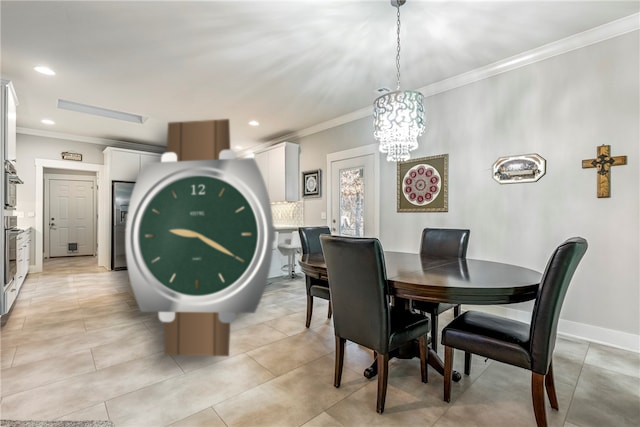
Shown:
9h20
